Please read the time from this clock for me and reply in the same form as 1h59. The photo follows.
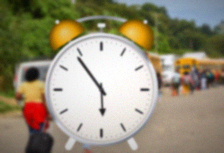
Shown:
5h54
